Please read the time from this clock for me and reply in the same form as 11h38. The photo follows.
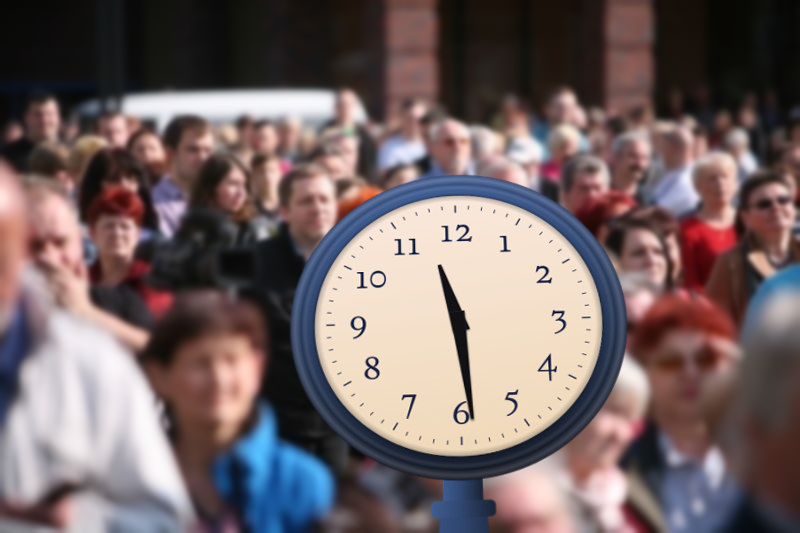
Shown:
11h29
